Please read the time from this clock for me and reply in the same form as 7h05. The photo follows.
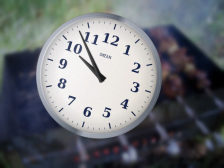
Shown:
9h53
